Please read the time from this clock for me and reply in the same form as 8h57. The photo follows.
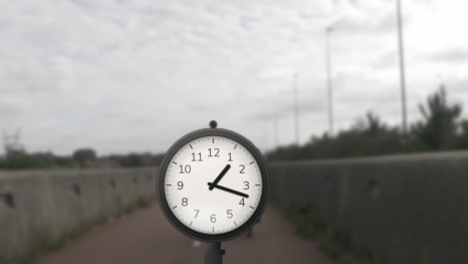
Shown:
1h18
